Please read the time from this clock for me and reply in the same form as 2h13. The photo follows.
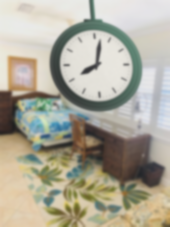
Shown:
8h02
